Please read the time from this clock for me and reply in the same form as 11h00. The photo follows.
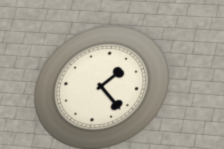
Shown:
1h22
